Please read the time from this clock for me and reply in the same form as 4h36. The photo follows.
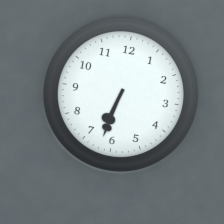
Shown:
6h32
